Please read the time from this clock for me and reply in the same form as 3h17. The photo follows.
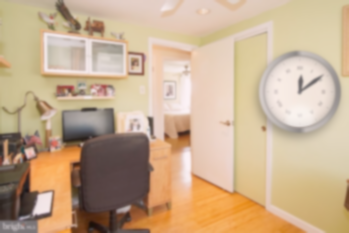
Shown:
12h09
